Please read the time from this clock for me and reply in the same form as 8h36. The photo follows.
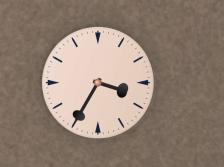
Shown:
3h35
